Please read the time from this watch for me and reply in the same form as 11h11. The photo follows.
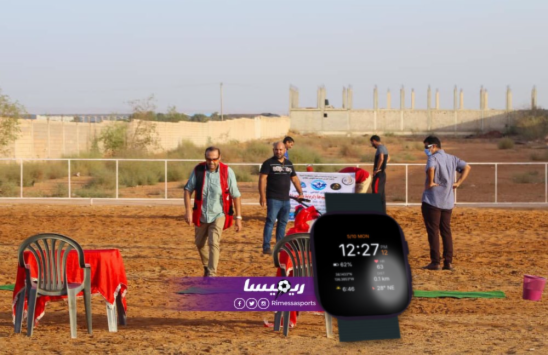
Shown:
12h27
